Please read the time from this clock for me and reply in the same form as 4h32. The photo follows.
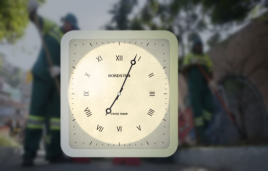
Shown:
7h04
